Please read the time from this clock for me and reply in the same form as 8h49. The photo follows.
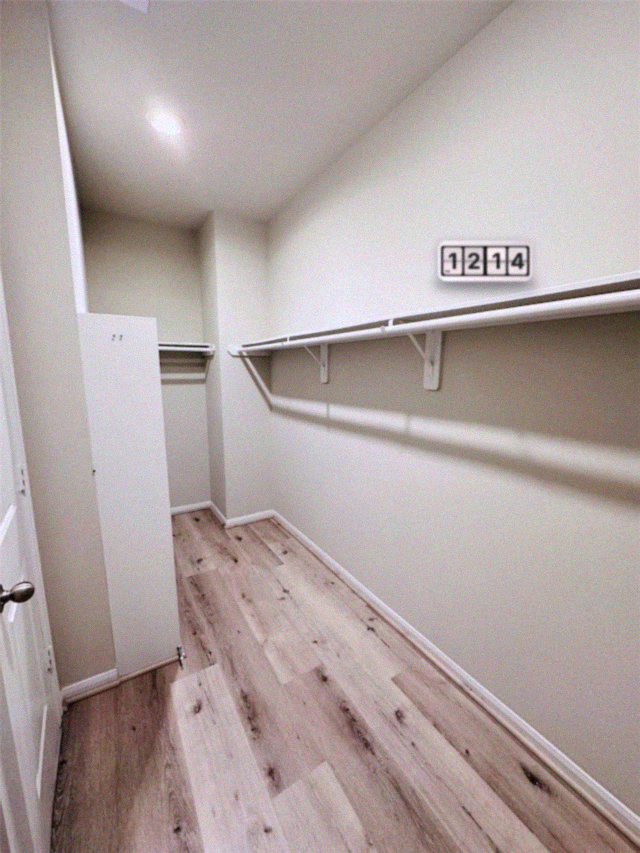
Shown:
12h14
